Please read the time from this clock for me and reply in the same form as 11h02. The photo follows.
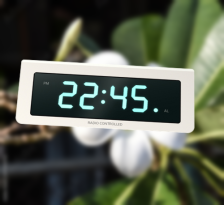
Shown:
22h45
